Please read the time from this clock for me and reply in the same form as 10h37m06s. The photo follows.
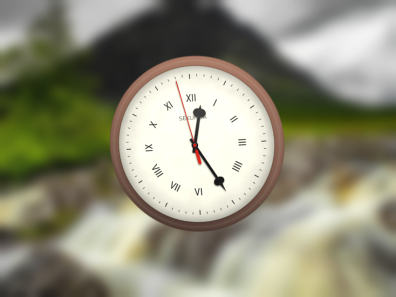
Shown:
12h24m58s
